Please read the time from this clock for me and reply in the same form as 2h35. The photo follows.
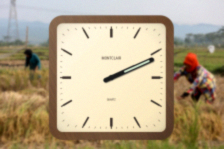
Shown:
2h11
